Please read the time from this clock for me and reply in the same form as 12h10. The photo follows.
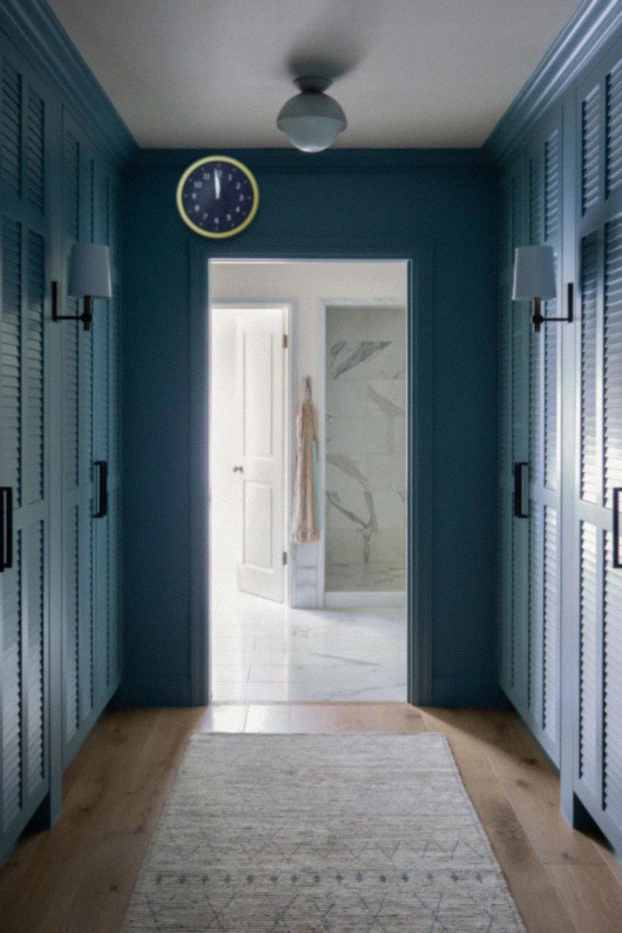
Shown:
11h59
